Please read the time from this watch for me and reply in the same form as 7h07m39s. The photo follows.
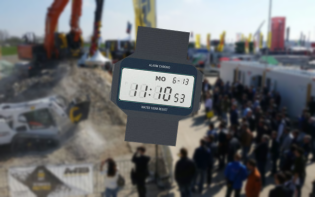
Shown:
11h10m53s
